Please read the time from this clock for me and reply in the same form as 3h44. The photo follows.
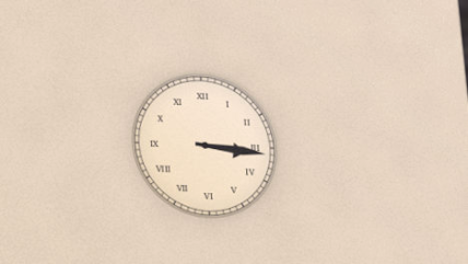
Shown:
3h16
